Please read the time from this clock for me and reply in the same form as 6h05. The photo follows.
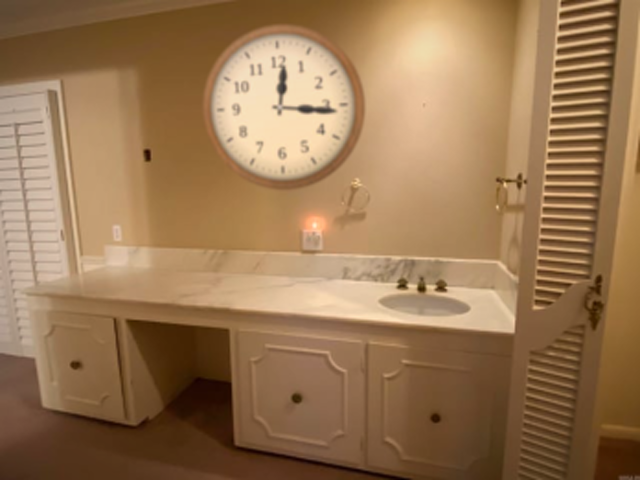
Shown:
12h16
